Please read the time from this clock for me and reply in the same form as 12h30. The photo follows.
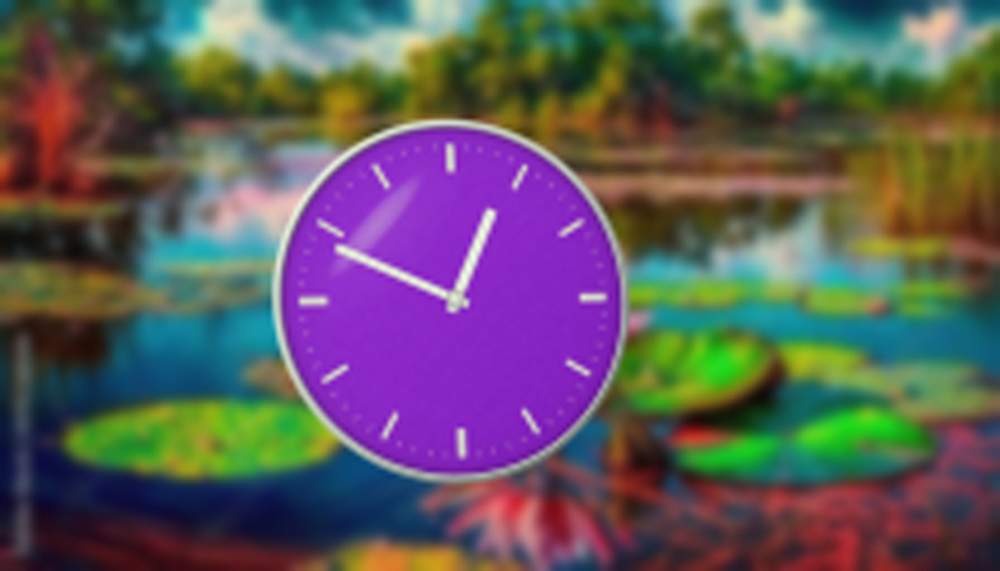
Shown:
12h49
